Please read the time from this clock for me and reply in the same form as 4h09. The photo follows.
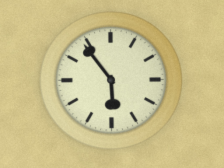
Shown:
5h54
